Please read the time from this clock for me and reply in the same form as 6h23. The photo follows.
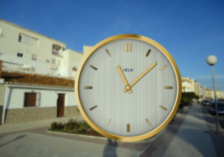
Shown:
11h08
